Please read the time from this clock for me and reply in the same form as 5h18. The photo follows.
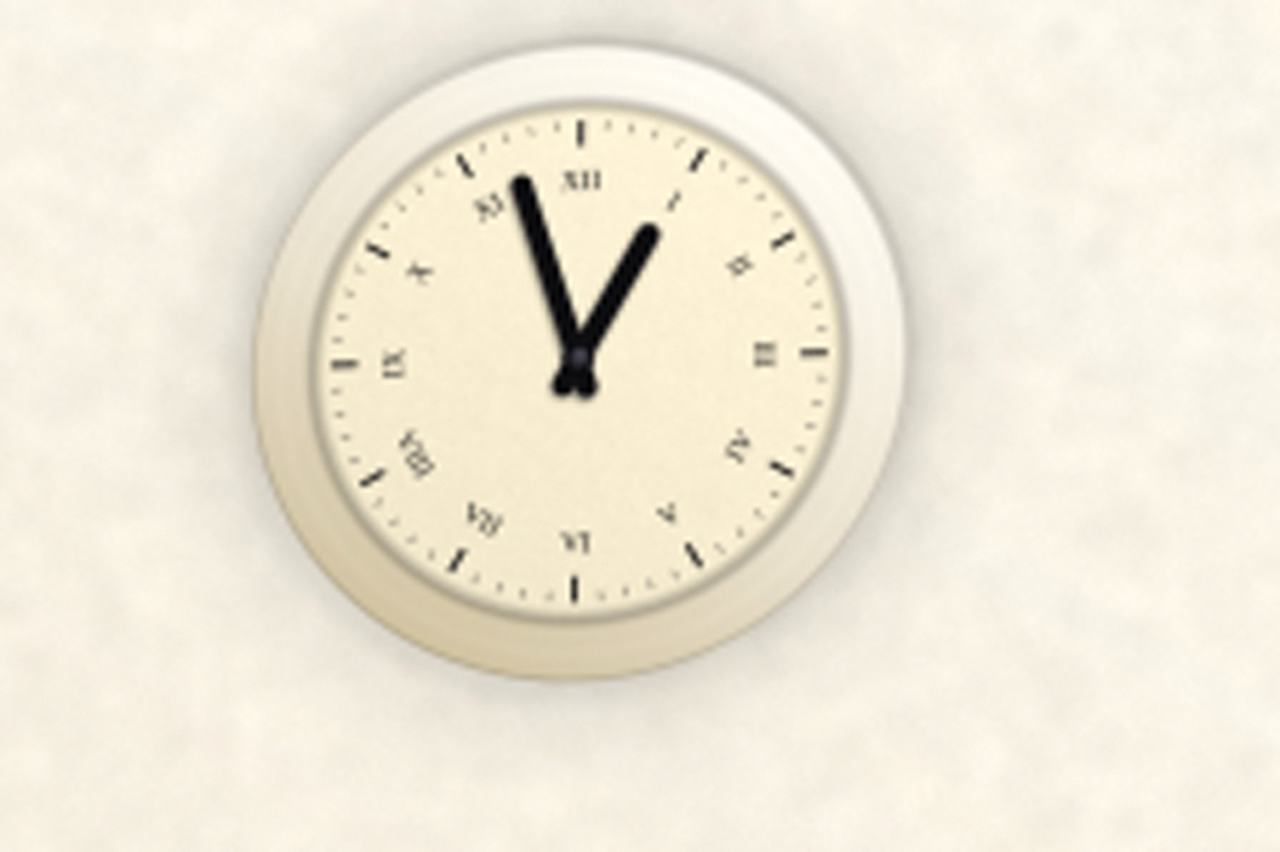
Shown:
12h57
